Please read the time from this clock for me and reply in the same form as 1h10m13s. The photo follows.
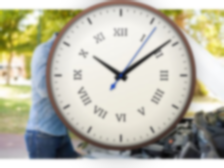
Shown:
10h09m06s
